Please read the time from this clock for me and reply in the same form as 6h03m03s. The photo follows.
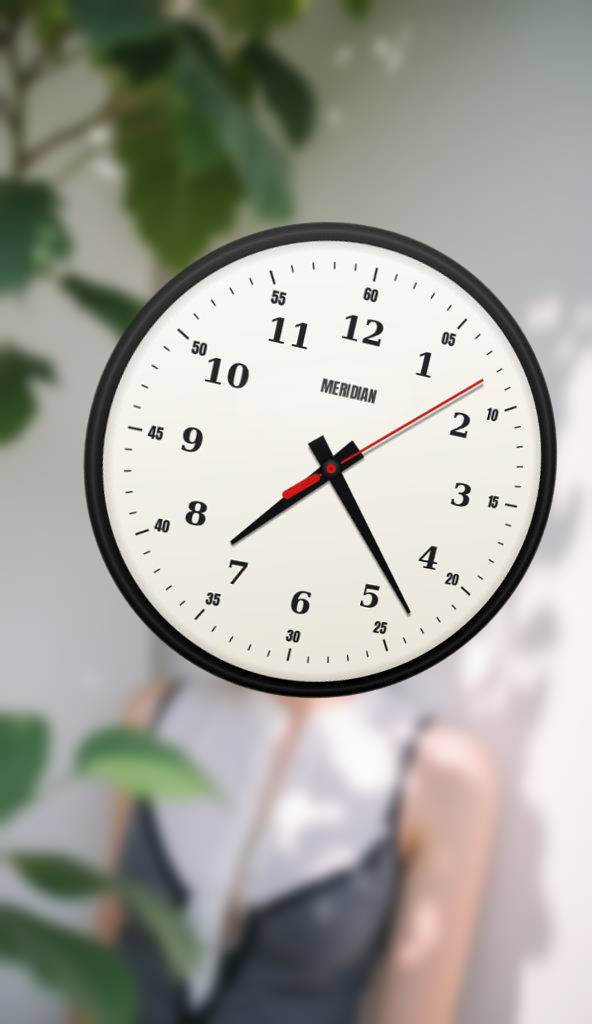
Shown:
7h23m08s
